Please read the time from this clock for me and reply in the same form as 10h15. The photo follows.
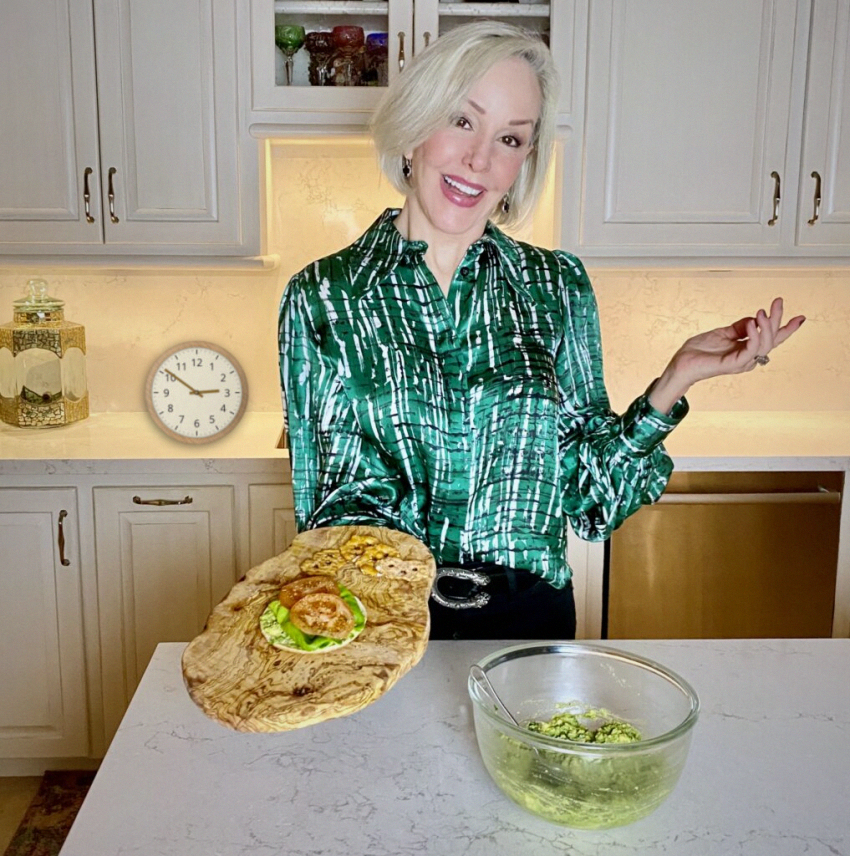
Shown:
2h51
